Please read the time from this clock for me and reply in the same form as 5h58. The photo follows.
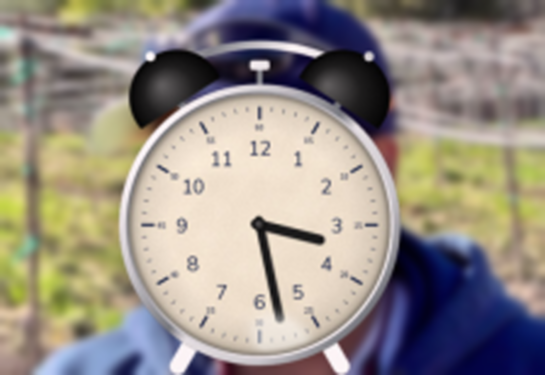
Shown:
3h28
